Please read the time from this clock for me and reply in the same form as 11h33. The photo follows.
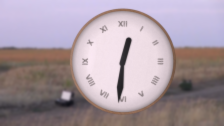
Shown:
12h31
